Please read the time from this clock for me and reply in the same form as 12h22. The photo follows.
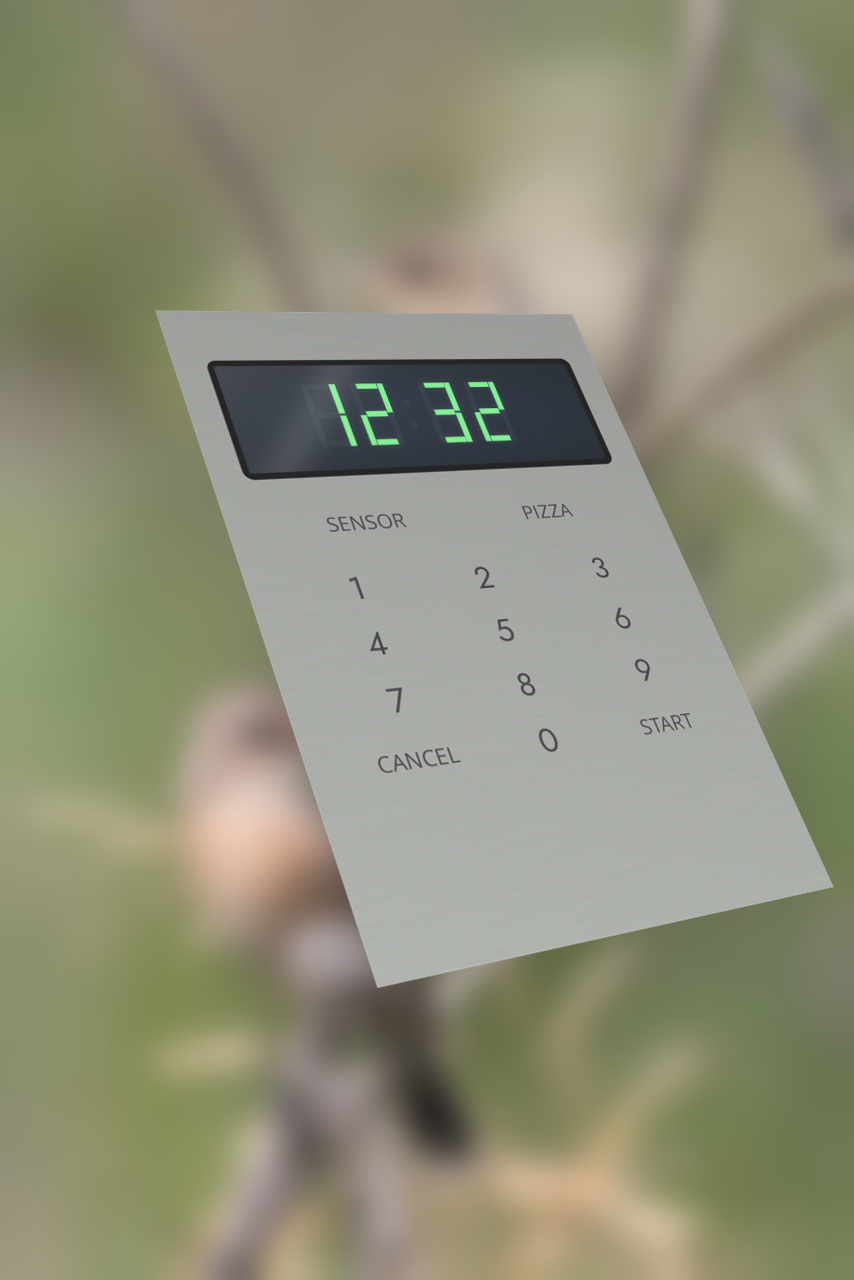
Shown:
12h32
